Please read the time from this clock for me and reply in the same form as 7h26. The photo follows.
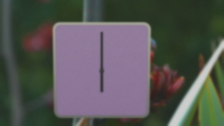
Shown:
6h00
